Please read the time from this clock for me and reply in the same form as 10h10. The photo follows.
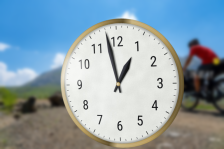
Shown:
12h58
